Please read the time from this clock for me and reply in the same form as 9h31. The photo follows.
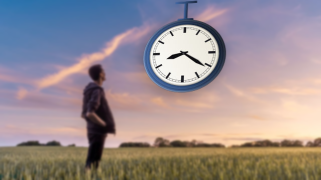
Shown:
8h21
